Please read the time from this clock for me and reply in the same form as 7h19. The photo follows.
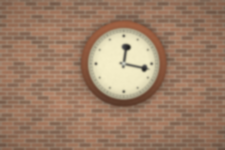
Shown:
12h17
